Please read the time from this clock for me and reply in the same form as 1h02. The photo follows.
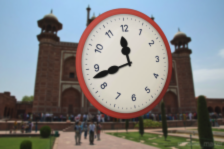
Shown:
11h43
